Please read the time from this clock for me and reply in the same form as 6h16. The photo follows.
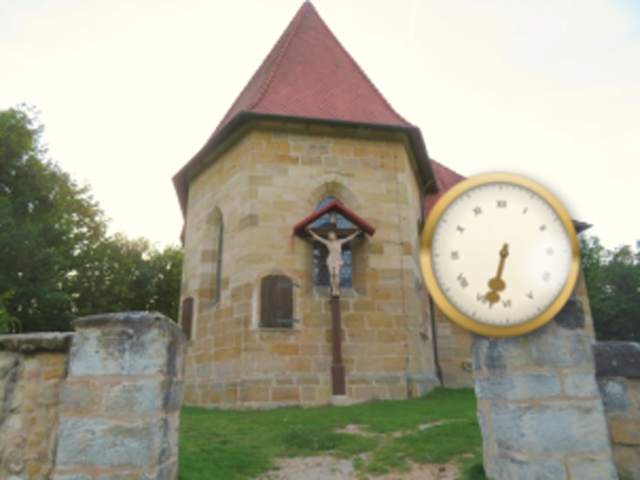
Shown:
6h33
